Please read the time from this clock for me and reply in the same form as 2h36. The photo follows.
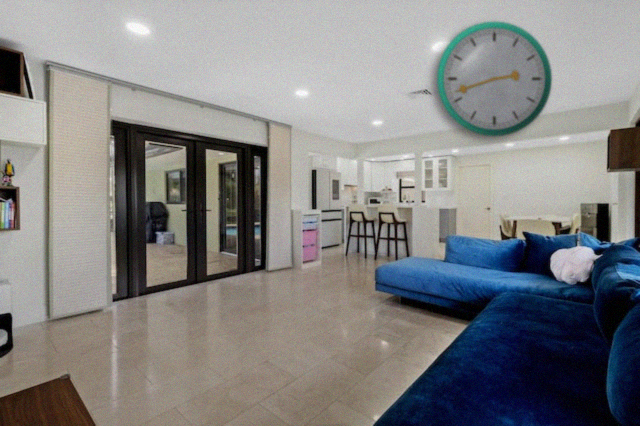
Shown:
2h42
